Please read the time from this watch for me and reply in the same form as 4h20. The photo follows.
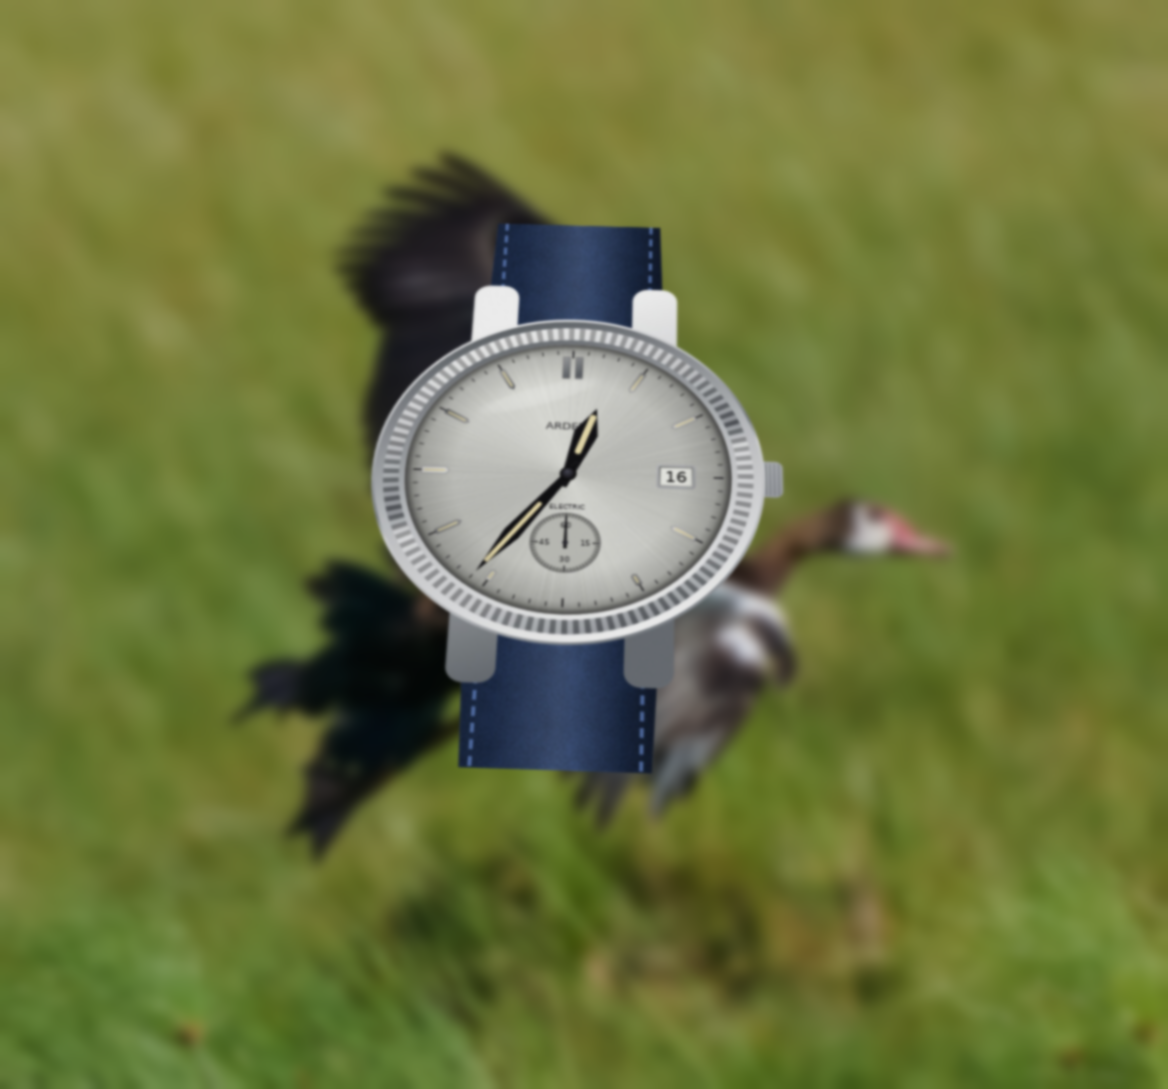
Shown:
12h36
